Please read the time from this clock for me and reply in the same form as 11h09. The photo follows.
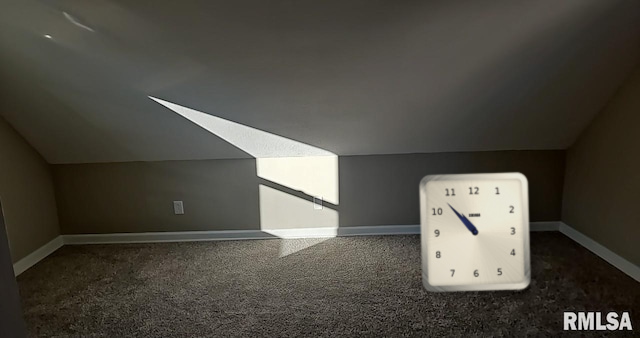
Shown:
10h53
